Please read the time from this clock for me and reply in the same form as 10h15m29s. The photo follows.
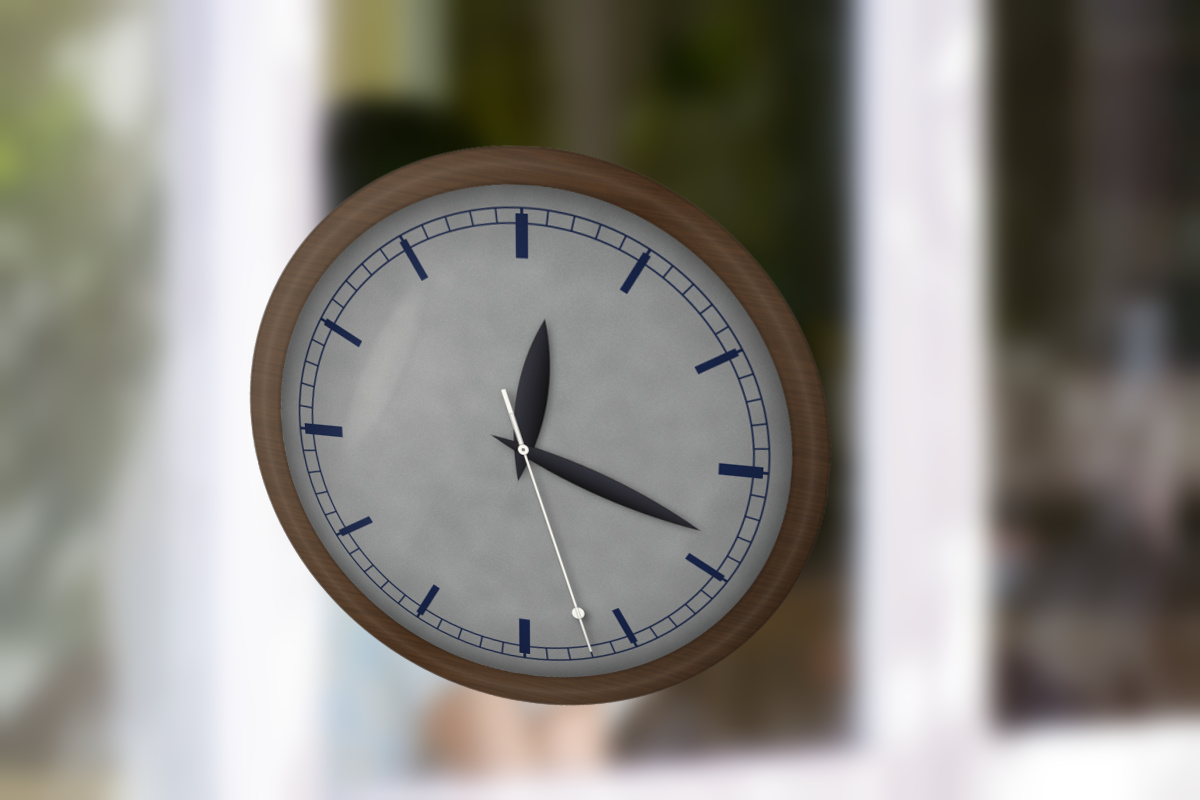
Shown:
12h18m27s
